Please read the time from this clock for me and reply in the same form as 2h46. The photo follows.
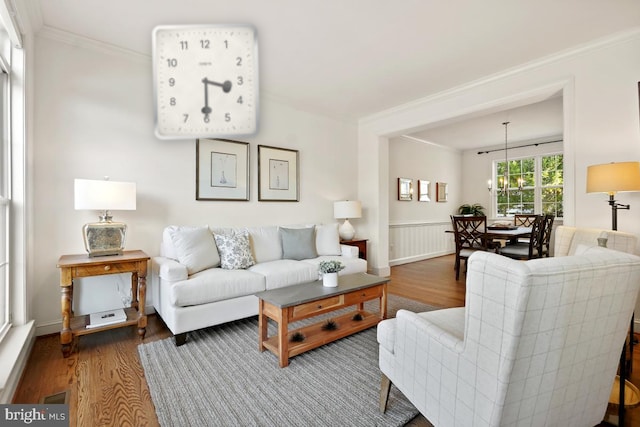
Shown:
3h30
